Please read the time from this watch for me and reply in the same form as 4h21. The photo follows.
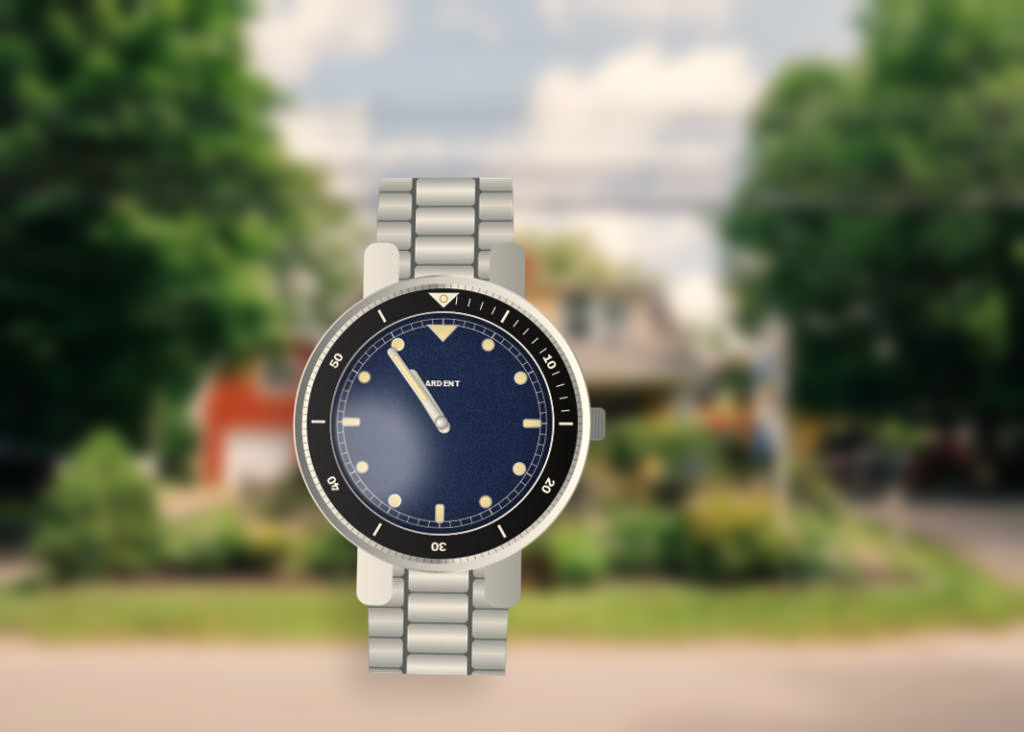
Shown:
10h54
